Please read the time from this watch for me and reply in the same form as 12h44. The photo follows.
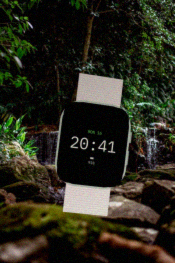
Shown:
20h41
